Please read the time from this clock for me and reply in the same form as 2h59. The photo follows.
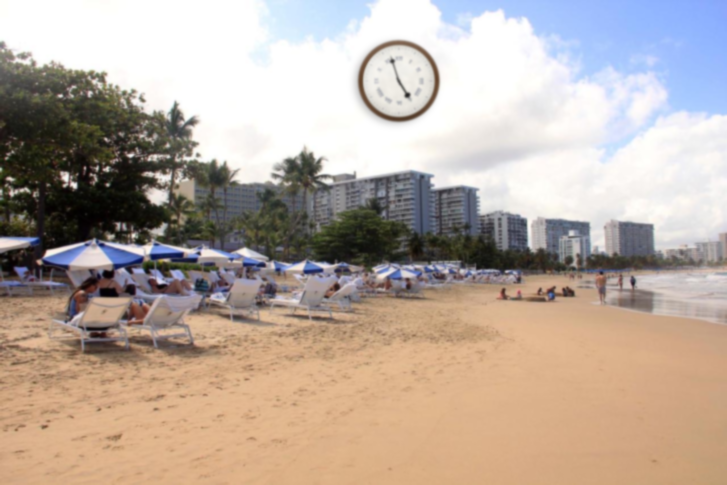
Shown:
4h57
